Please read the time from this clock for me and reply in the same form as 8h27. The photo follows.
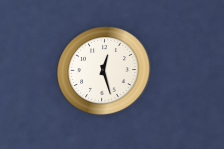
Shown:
12h27
